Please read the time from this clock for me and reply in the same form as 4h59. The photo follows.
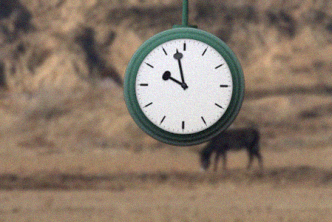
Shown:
9h58
